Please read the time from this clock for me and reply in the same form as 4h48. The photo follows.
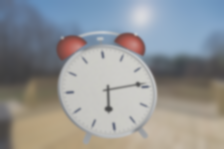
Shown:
6h14
